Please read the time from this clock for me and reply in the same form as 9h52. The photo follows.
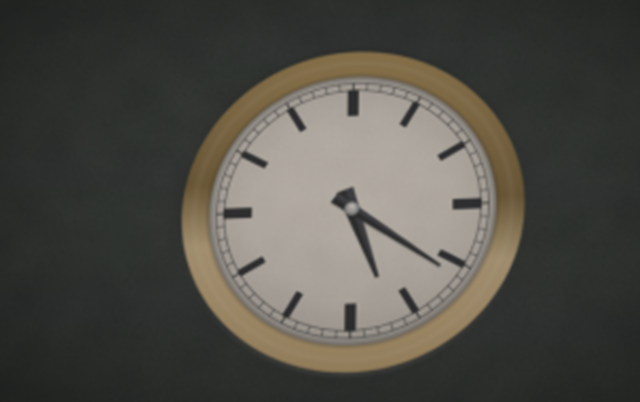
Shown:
5h21
